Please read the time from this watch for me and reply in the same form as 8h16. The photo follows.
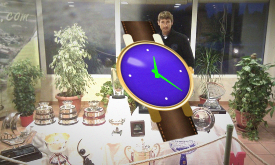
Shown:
12h23
